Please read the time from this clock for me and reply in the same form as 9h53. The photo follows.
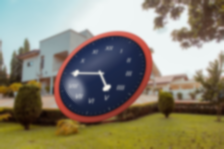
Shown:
4h45
